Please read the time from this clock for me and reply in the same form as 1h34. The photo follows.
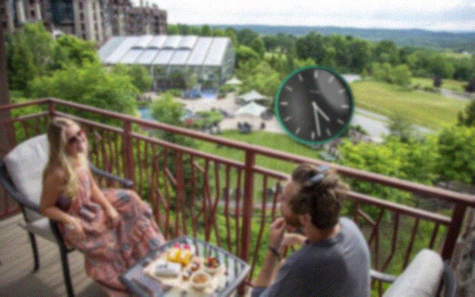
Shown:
4h28
